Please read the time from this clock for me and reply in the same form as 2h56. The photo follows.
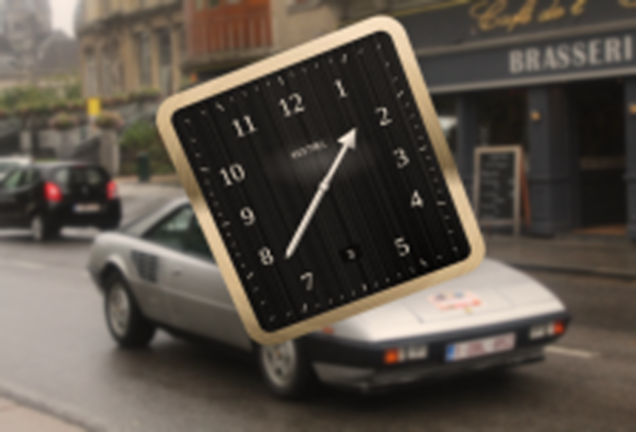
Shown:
1h38
